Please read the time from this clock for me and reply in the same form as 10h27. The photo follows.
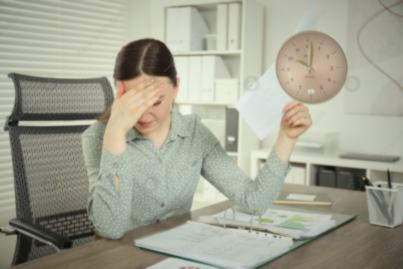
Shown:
10h01
